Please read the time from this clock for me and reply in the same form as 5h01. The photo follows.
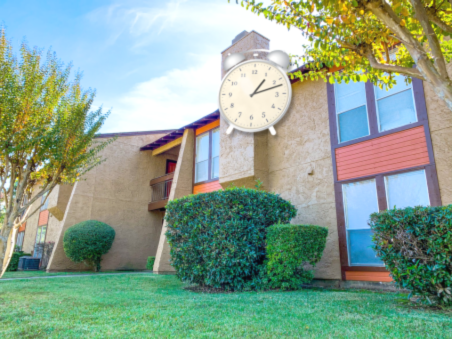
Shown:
1h12
